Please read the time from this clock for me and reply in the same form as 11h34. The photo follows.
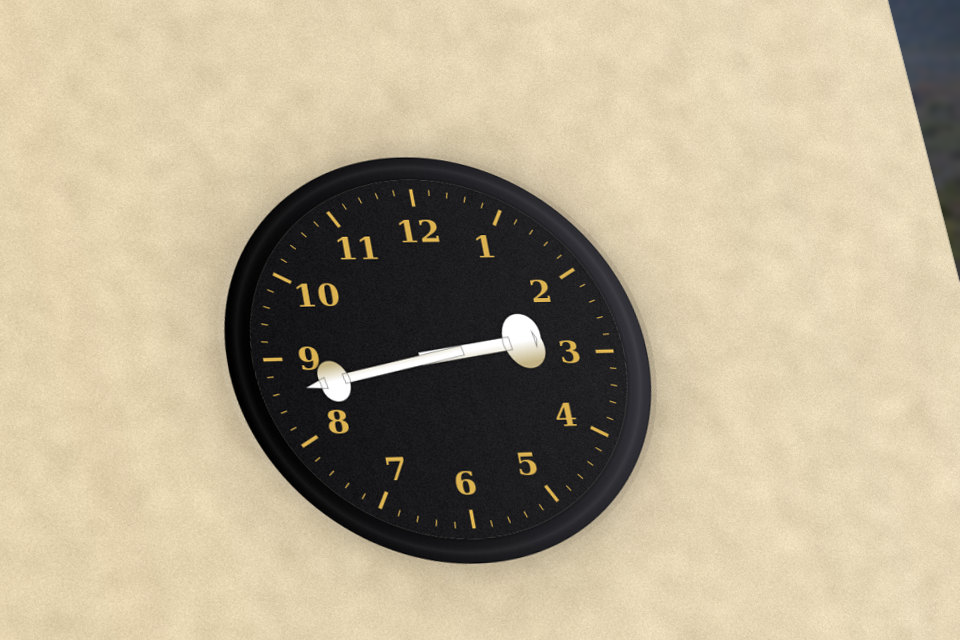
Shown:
2h43
